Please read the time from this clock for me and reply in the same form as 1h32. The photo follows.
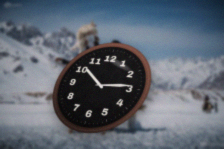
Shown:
10h14
